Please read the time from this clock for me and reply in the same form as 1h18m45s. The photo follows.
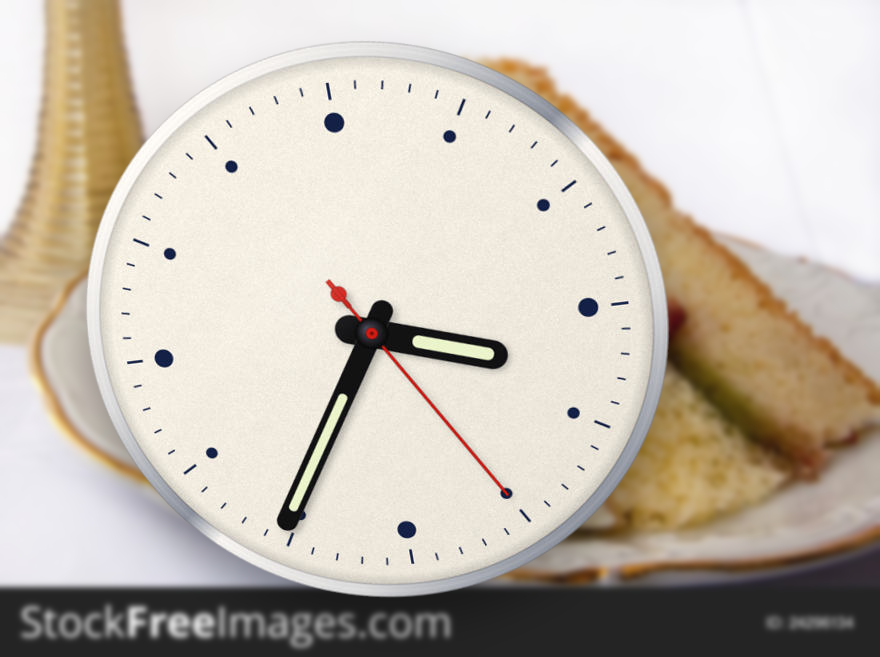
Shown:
3h35m25s
